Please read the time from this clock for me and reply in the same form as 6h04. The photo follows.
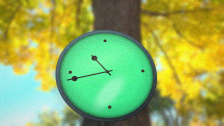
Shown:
10h43
